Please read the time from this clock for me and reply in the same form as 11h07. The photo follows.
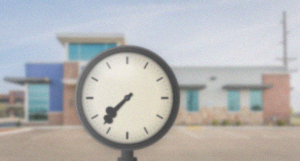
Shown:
7h37
